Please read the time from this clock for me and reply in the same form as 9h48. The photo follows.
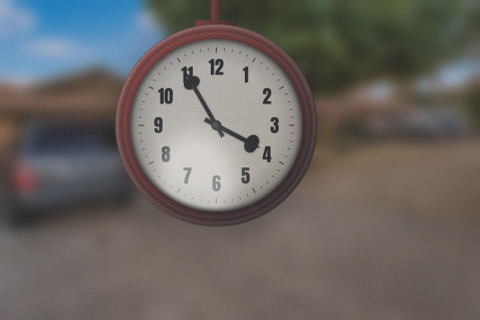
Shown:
3h55
